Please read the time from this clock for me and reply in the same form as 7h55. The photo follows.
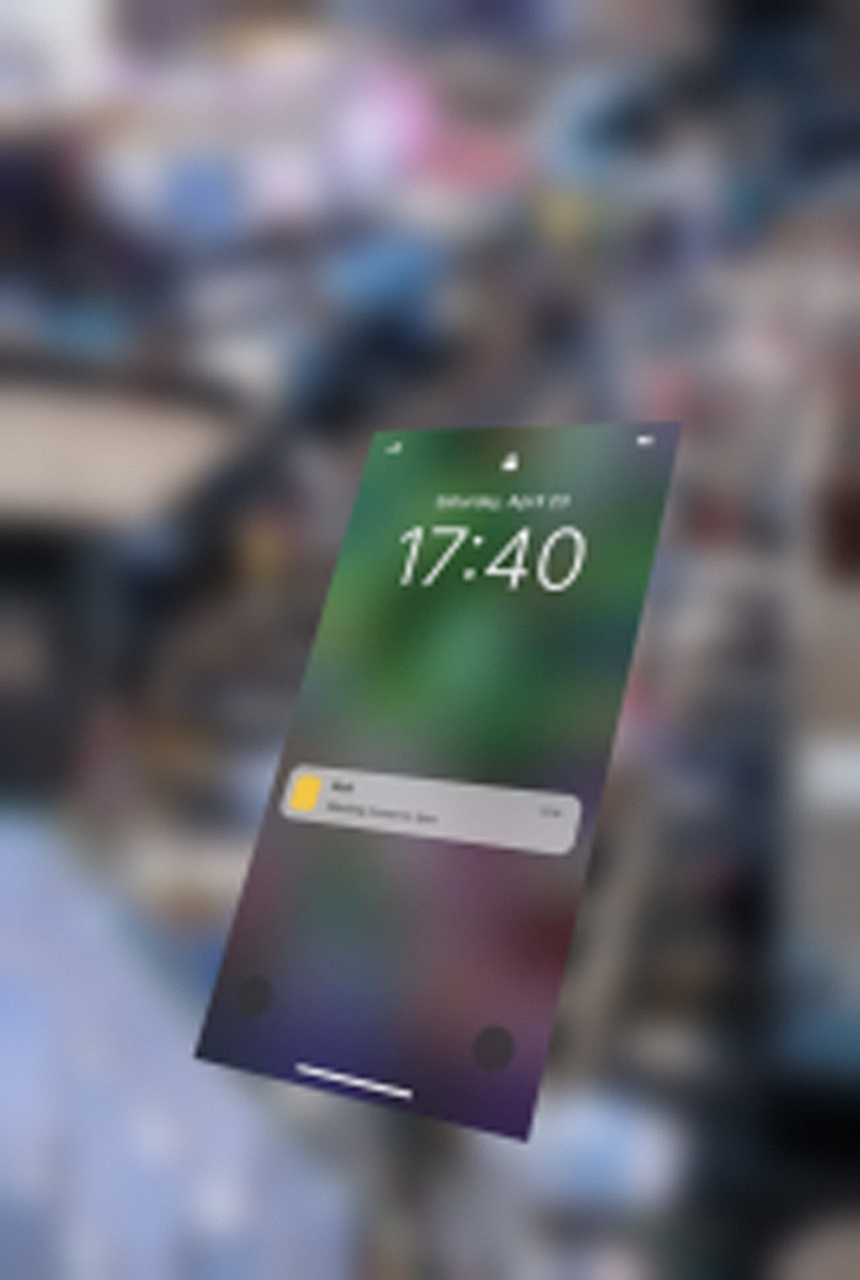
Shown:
17h40
